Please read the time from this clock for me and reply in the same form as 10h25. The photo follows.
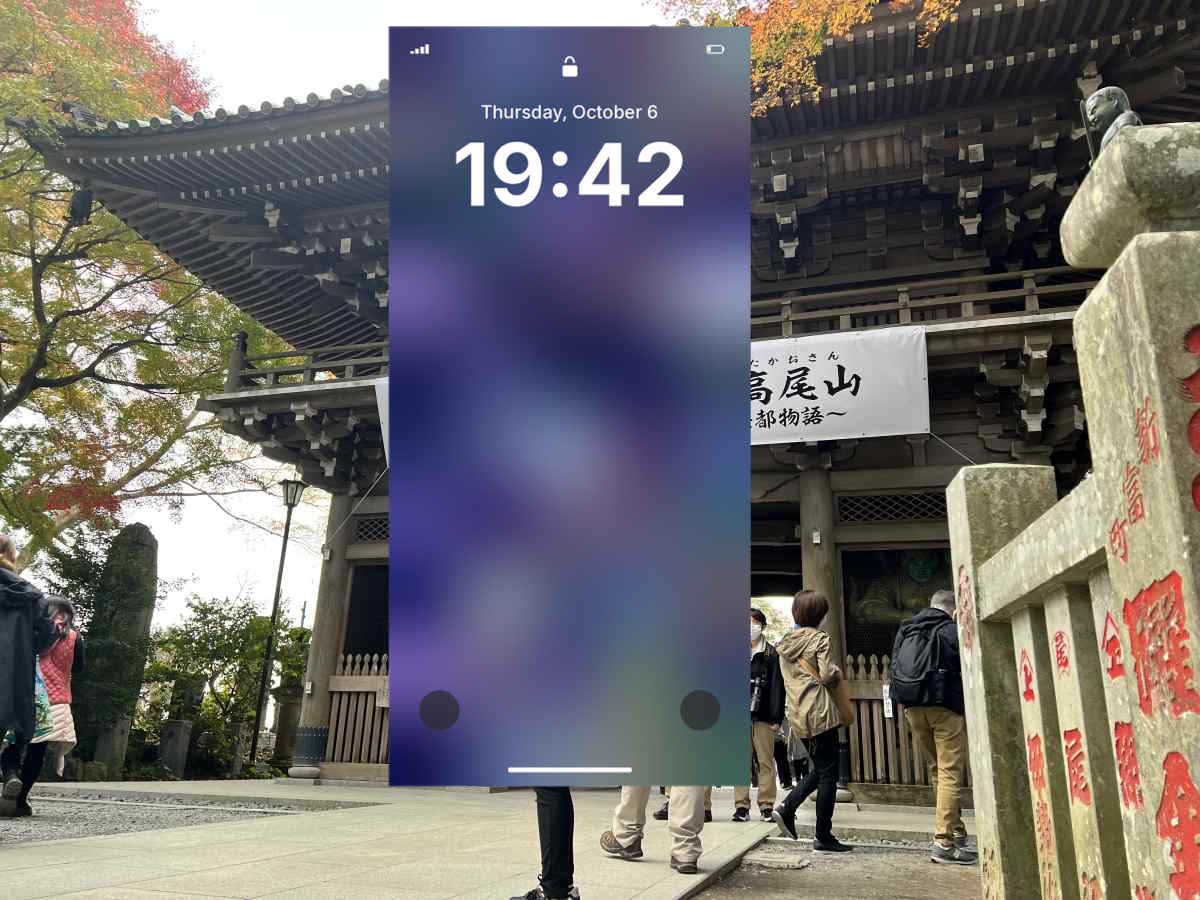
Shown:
19h42
